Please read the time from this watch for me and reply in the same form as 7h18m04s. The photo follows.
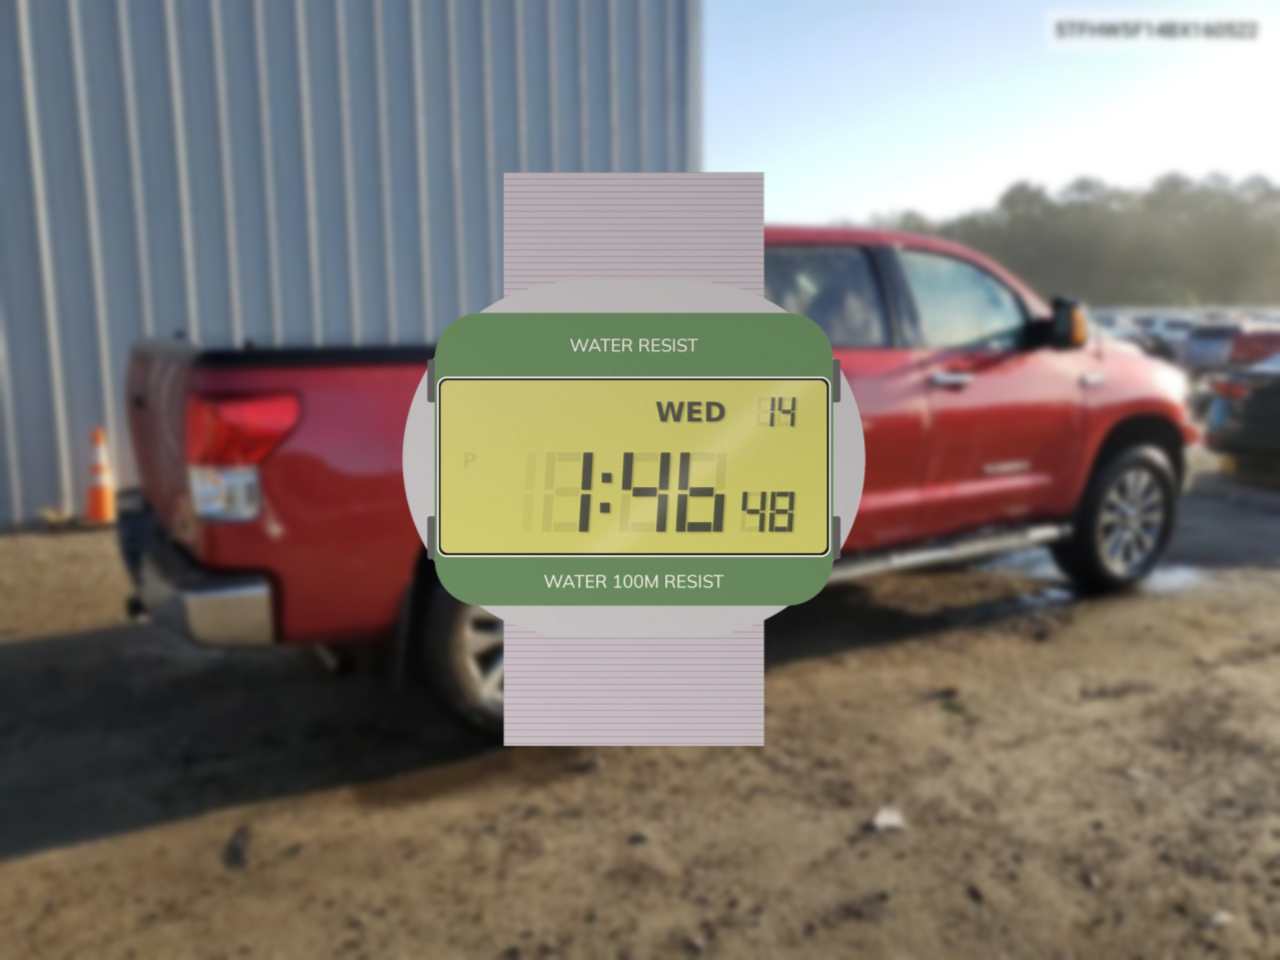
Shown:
1h46m48s
